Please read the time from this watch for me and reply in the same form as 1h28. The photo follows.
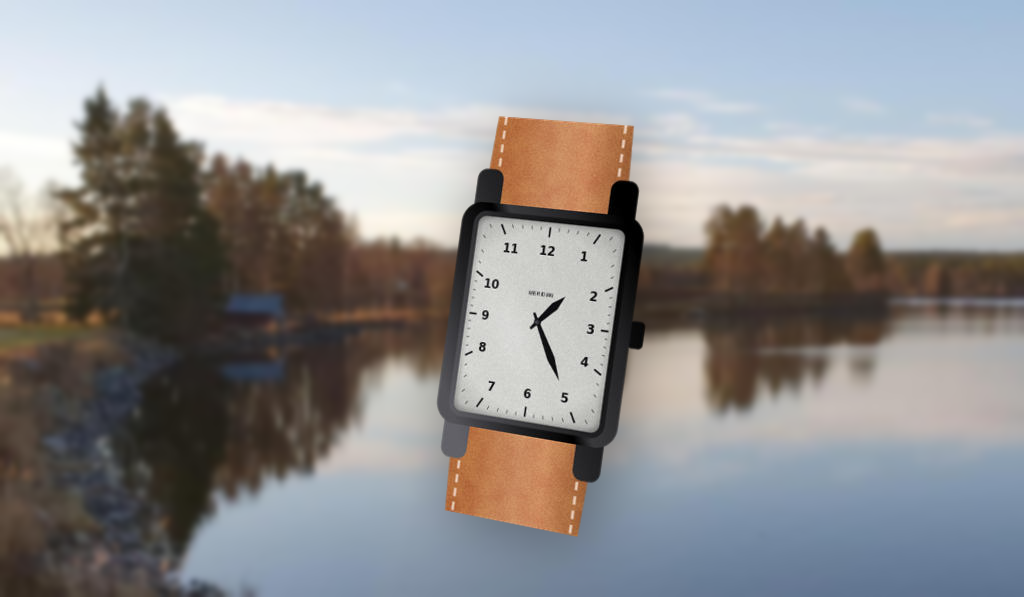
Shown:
1h25
